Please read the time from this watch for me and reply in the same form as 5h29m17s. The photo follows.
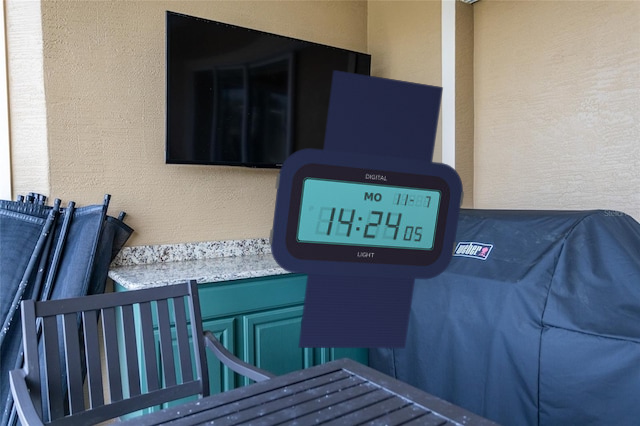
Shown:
14h24m05s
